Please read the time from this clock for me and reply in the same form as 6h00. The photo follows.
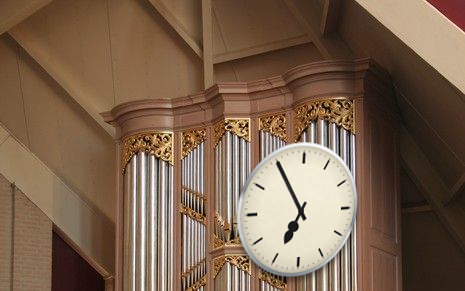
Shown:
6h55
